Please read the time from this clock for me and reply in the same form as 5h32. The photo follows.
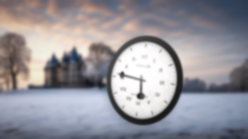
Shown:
5h46
